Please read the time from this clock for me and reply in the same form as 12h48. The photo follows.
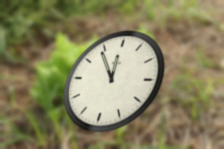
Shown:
11h54
